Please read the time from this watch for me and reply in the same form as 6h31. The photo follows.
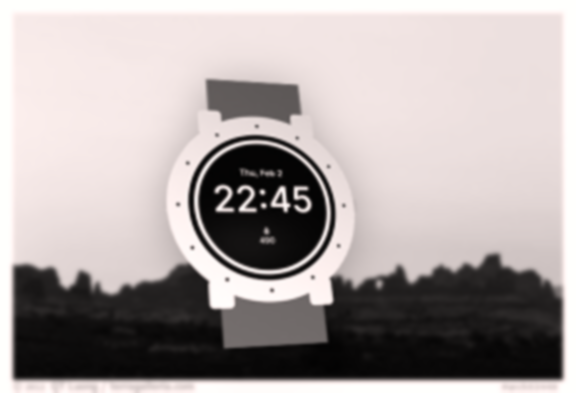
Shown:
22h45
